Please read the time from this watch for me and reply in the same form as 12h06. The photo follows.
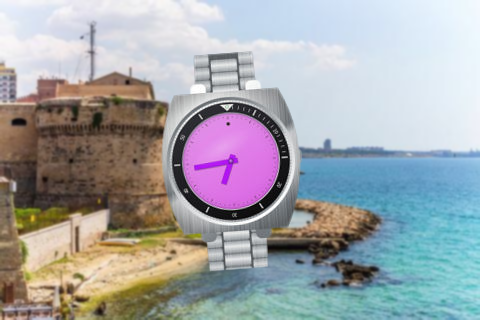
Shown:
6h44
